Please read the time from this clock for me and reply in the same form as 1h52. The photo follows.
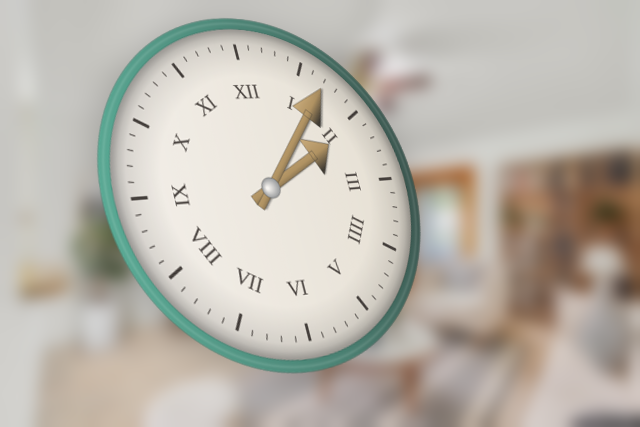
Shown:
2h07
